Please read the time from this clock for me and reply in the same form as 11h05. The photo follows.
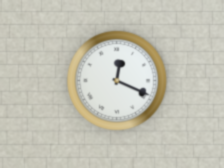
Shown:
12h19
